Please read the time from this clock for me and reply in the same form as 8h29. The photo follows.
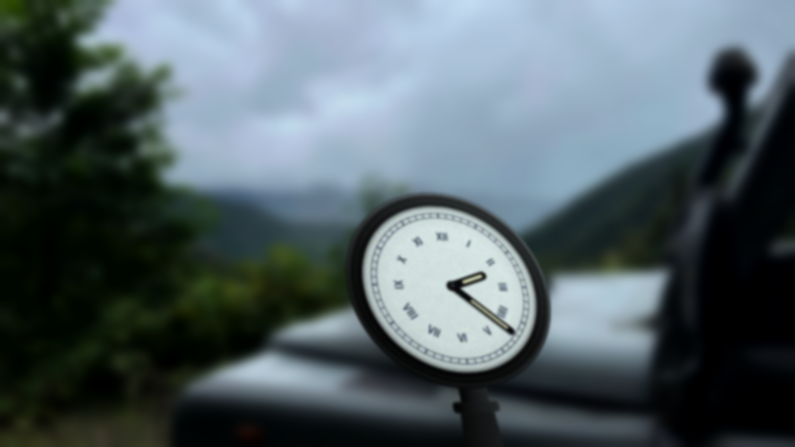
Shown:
2h22
